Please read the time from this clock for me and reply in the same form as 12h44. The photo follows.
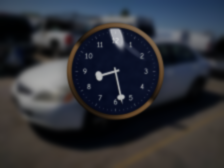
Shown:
8h28
